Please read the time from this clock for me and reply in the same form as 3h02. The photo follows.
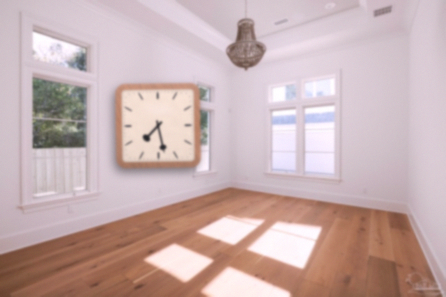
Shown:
7h28
